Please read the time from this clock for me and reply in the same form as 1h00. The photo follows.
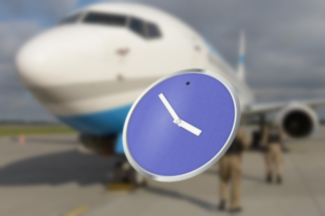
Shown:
3h53
